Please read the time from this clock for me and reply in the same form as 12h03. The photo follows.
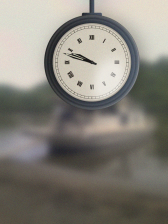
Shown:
9h48
